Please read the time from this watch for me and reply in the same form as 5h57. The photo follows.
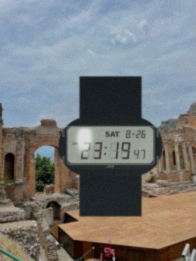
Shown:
23h19
